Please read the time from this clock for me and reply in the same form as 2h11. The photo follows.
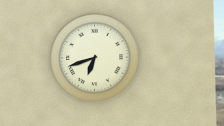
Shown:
6h42
